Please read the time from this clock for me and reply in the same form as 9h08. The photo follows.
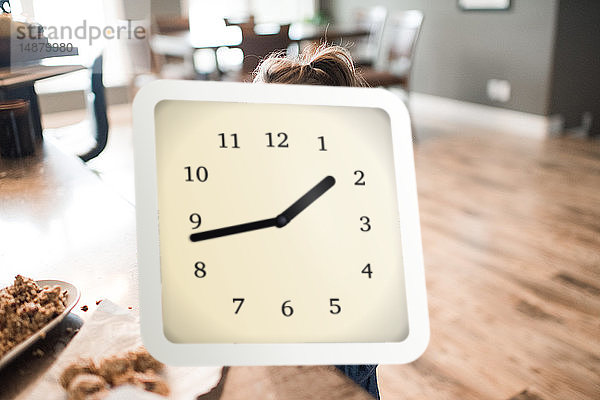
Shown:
1h43
